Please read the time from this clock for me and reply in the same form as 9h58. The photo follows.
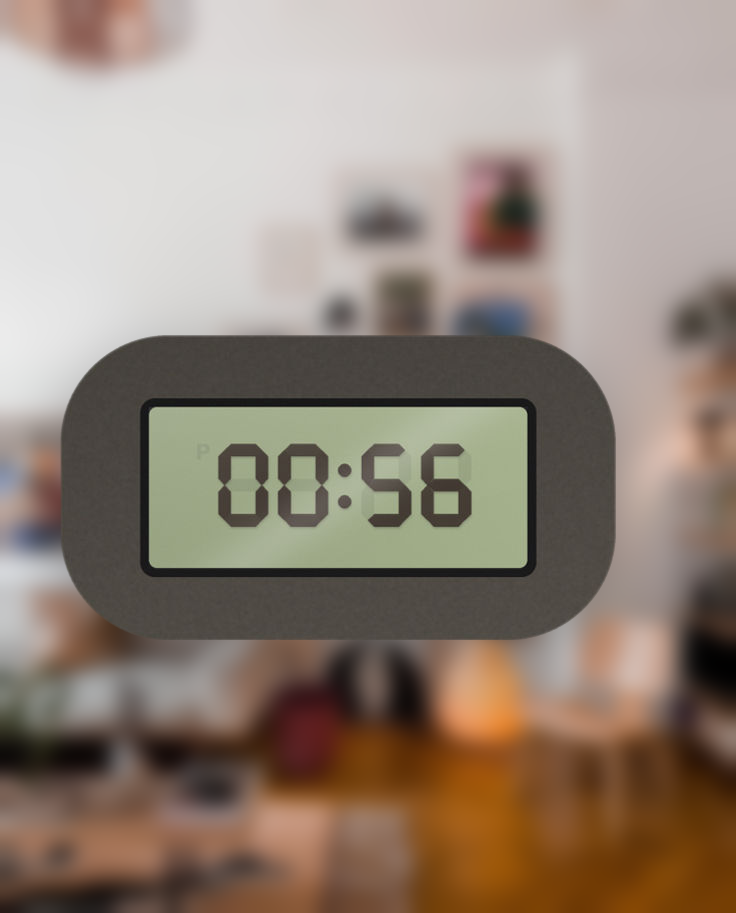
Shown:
0h56
